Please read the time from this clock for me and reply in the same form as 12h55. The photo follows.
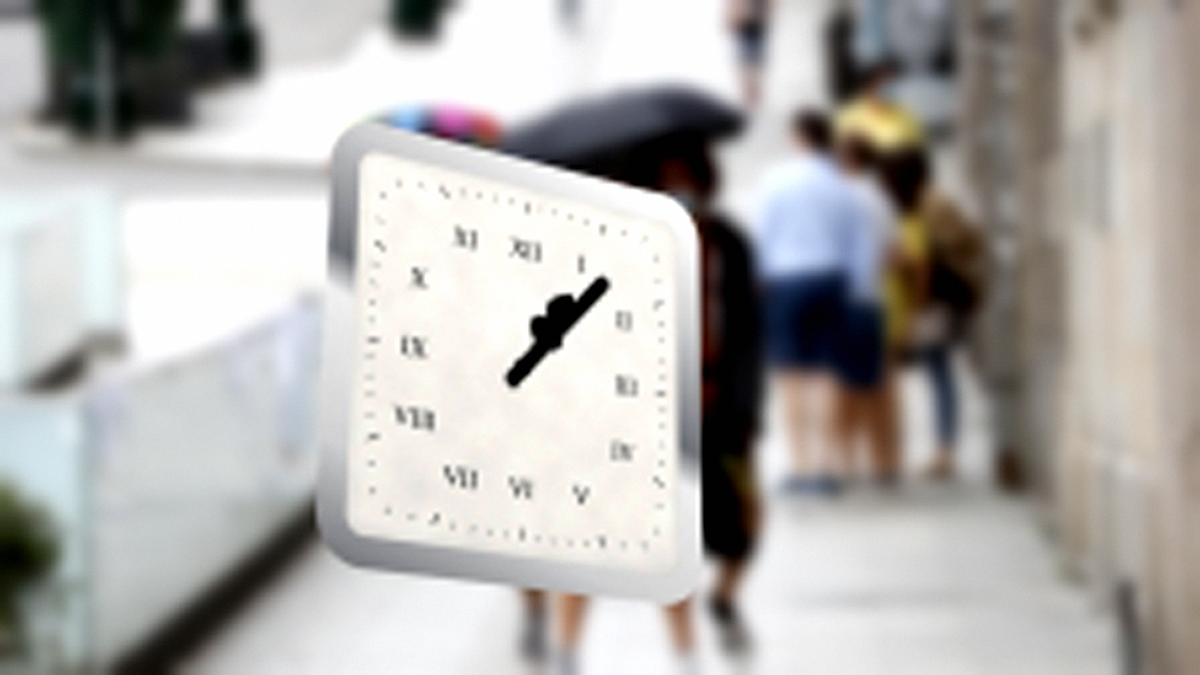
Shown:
1h07
